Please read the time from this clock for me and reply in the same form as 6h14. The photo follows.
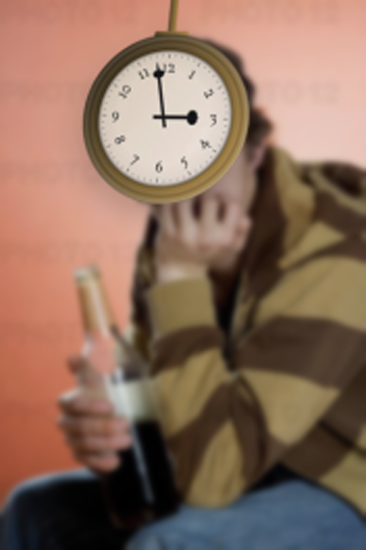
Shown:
2h58
